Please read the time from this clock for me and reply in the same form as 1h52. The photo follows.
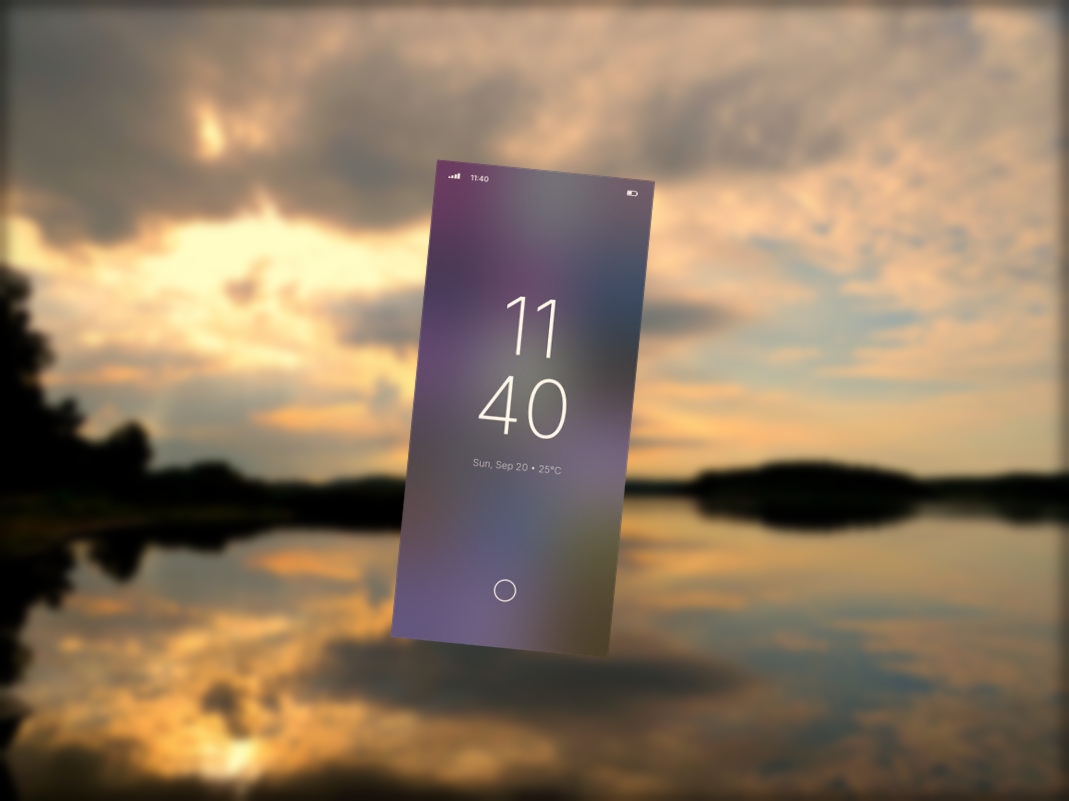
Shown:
11h40
